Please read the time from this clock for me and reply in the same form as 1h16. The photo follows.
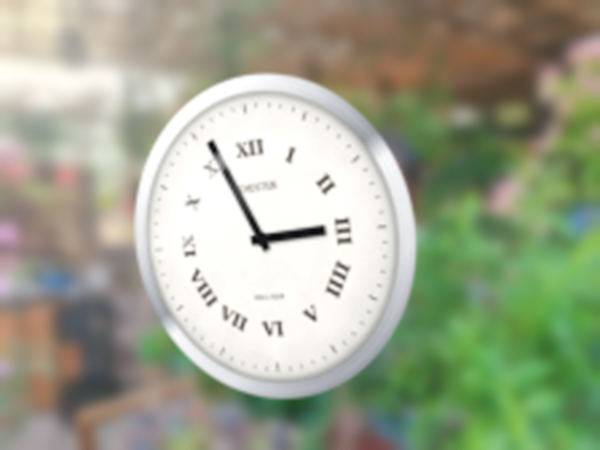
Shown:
2h56
